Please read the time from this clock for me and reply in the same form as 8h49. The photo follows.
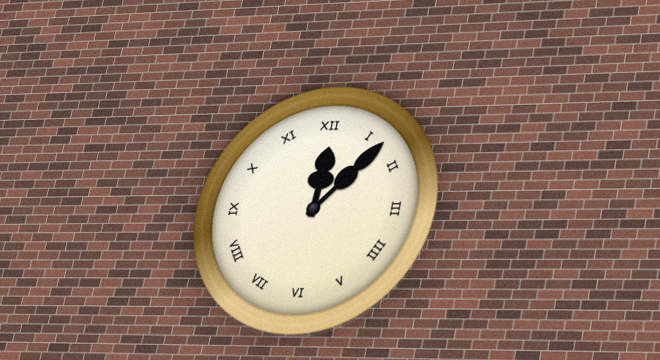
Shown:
12h07
